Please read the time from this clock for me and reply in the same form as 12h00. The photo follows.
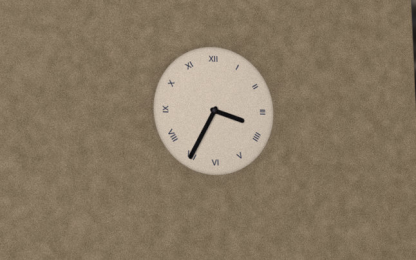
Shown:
3h35
